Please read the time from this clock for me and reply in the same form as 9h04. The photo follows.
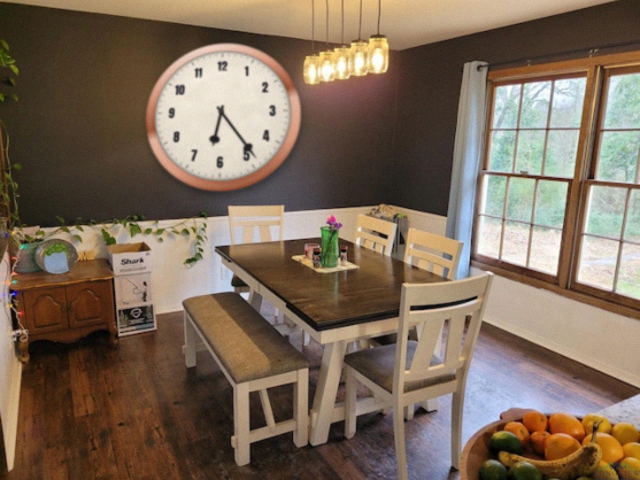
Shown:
6h24
